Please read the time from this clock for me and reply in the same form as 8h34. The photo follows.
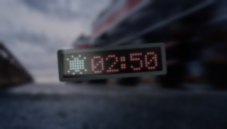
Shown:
2h50
